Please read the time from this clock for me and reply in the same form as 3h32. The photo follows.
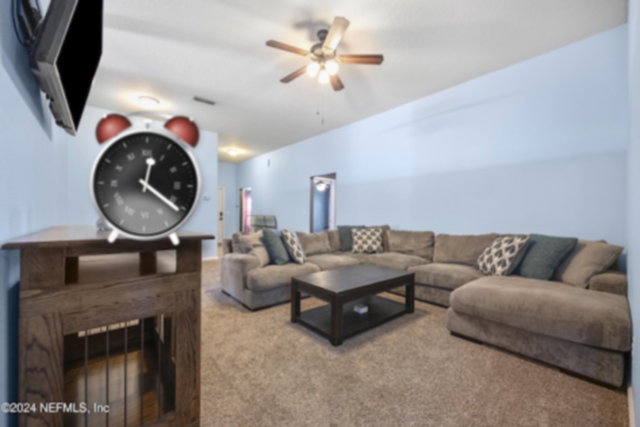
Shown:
12h21
